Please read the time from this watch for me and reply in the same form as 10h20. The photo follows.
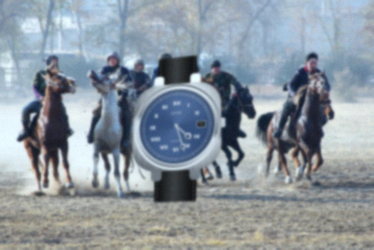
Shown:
4h27
